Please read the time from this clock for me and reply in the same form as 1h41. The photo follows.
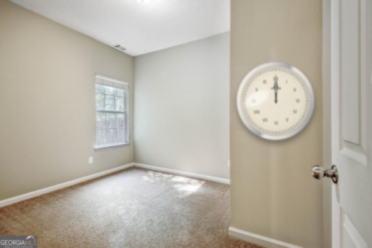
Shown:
12h00
